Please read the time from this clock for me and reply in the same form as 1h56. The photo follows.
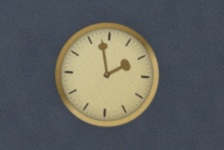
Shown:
1h58
